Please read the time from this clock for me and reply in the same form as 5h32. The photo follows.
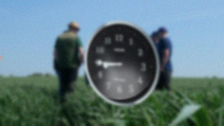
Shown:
8h45
